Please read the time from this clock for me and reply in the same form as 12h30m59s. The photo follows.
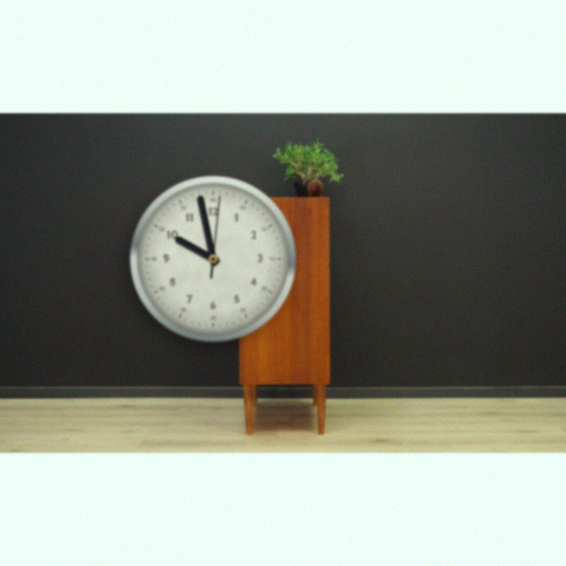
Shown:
9h58m01s
